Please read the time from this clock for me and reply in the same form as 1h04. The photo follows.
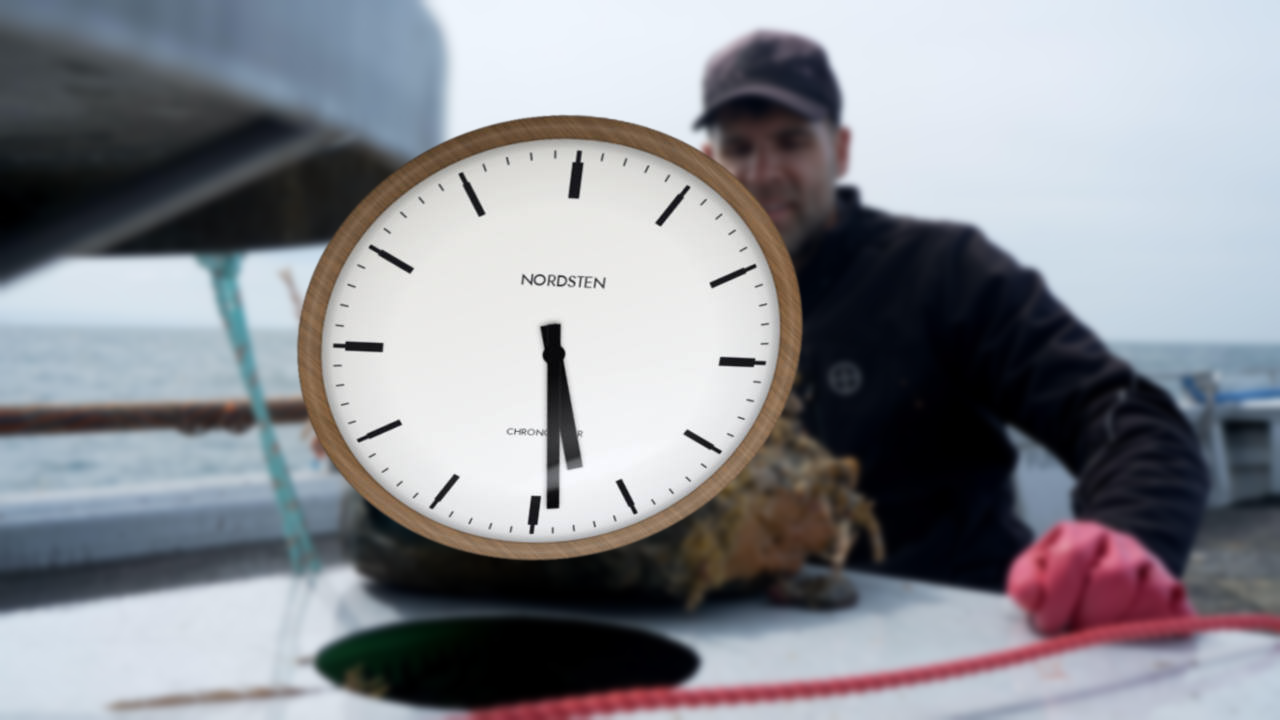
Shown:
5h29
